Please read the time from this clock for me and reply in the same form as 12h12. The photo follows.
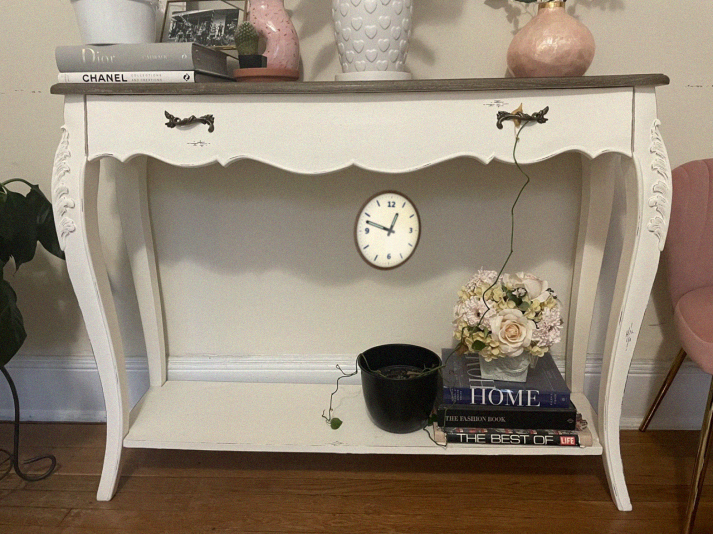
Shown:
12h48
